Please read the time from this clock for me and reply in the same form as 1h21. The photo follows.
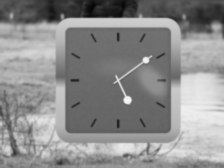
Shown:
5h09
